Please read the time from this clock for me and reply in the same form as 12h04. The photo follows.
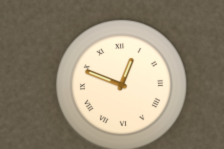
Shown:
12h49
